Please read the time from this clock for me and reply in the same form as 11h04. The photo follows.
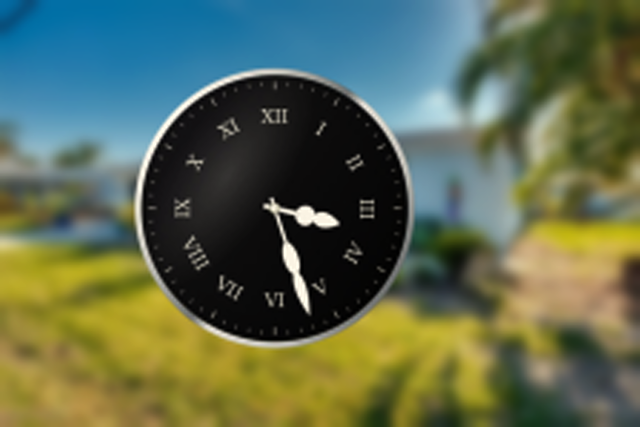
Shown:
3h27
